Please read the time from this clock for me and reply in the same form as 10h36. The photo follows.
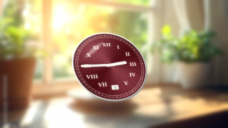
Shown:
2h45
